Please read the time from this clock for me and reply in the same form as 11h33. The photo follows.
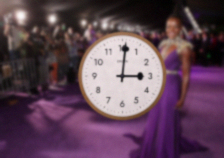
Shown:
3h01
